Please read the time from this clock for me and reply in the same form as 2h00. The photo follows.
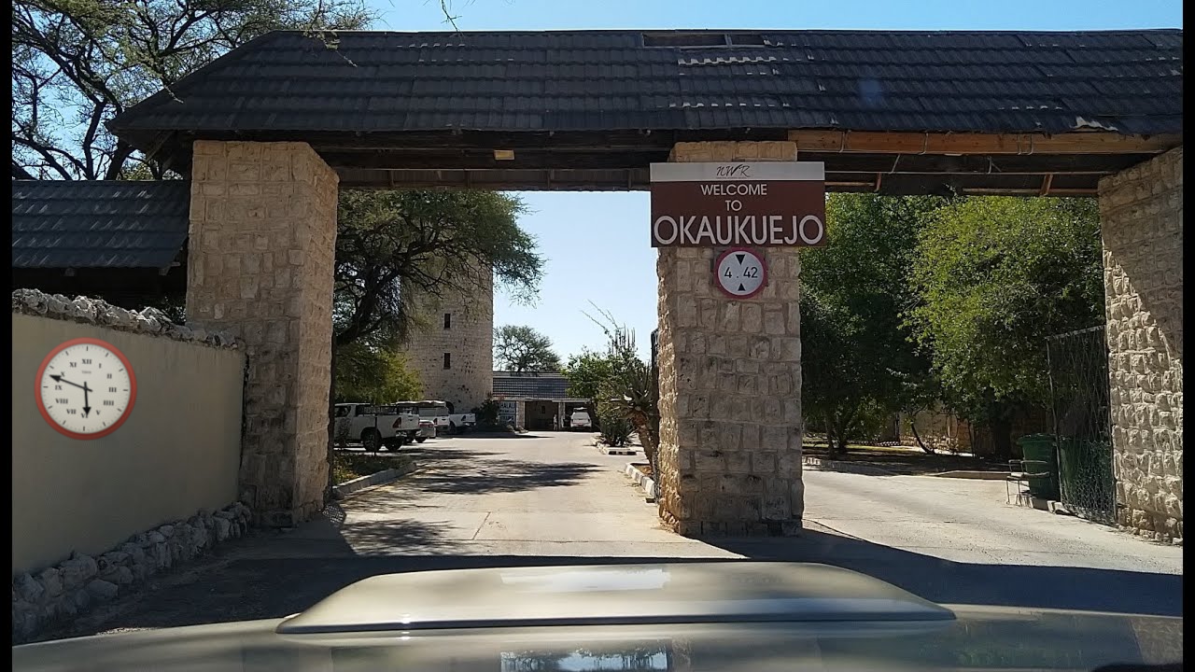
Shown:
5h48
